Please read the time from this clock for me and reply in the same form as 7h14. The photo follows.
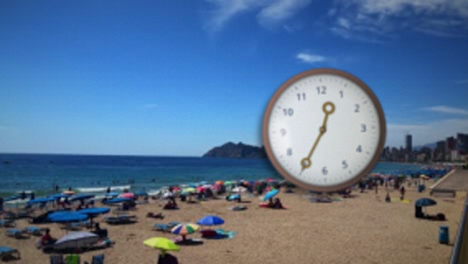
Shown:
12h35
